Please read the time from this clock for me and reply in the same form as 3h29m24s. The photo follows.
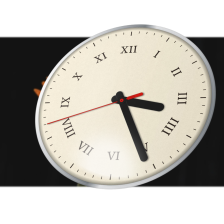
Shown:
3h25m42s
